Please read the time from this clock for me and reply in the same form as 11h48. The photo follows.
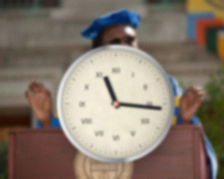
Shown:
11h16
